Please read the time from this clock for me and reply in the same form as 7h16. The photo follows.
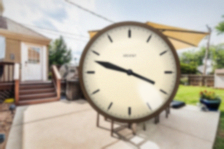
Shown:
3h48
